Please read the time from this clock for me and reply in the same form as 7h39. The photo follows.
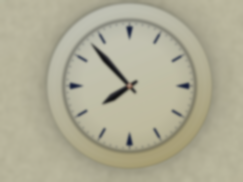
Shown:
7h53
